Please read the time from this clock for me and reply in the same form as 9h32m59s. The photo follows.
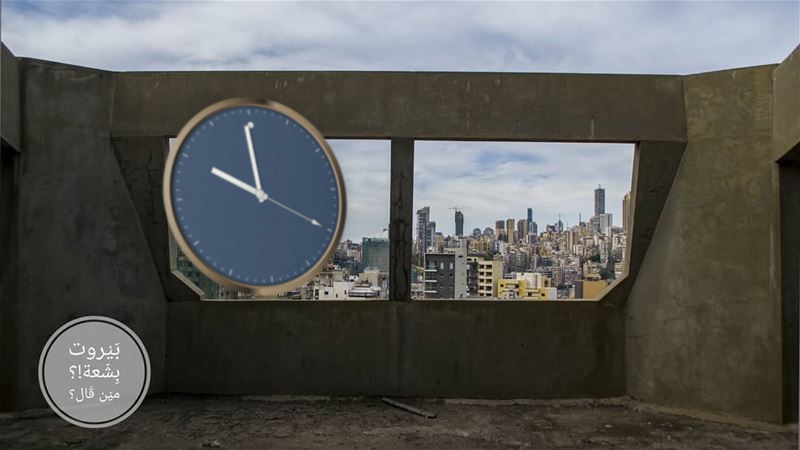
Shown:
9h59m20s
